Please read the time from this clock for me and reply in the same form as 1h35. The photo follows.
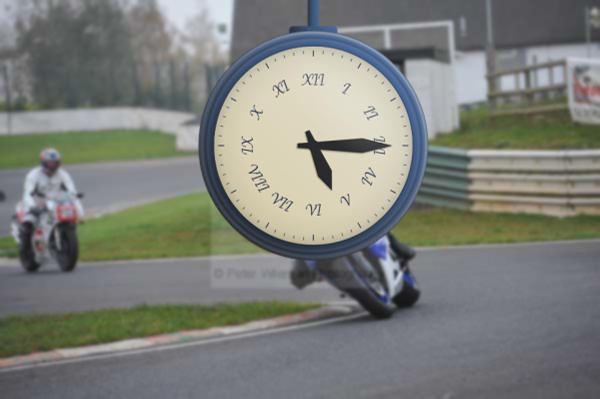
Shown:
5h15
